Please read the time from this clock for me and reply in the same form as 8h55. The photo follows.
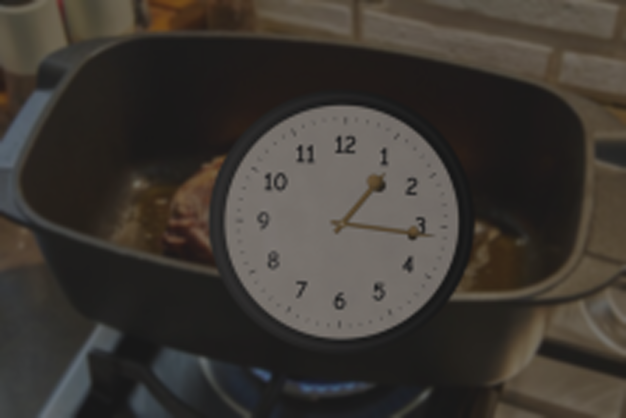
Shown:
1h16
